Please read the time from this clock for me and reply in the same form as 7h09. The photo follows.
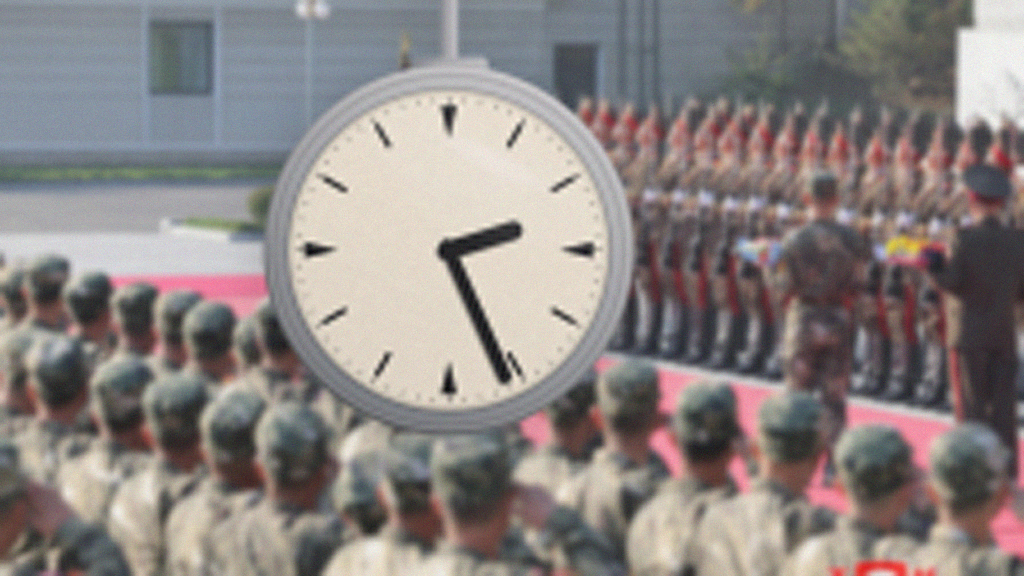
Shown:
2h26
